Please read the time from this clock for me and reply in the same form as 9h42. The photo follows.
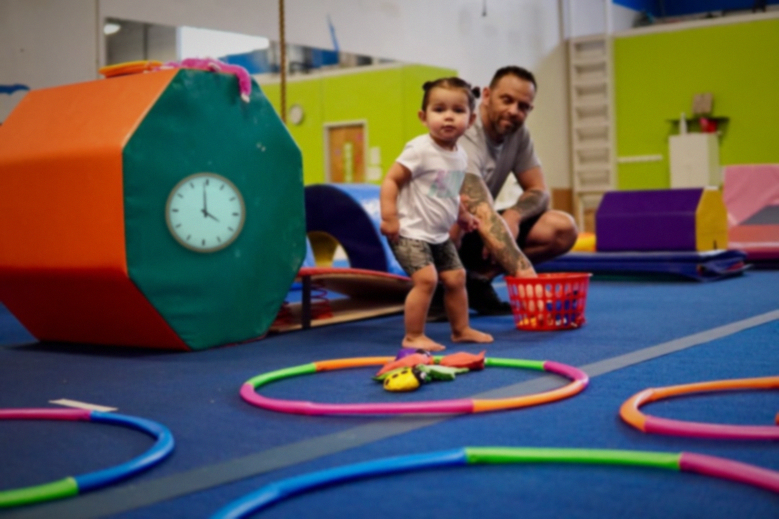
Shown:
3h59
